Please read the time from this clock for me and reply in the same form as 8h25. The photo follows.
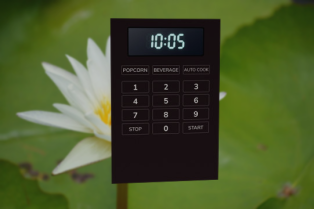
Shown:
10h05
